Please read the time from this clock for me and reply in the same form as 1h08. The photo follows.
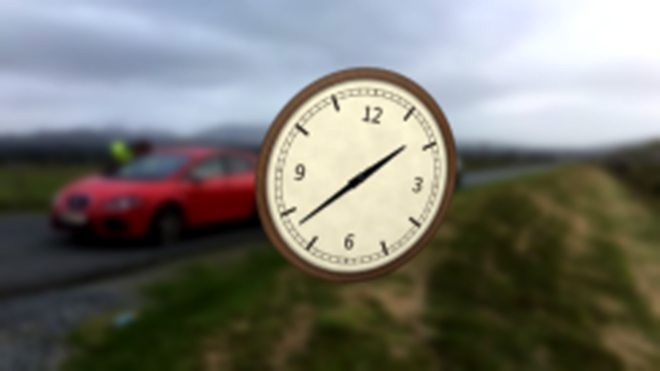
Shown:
1h38
